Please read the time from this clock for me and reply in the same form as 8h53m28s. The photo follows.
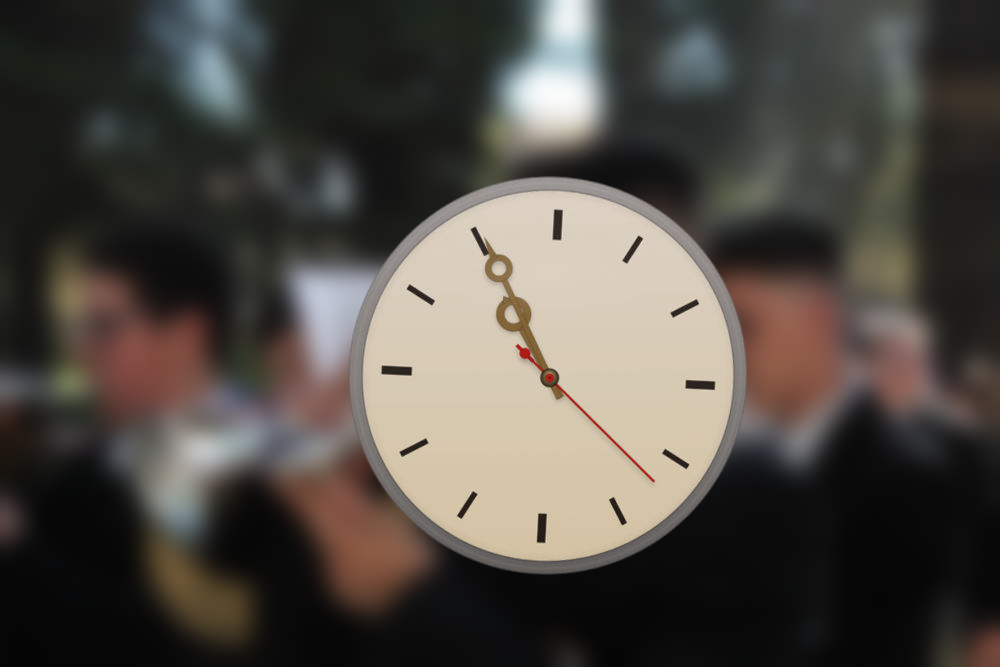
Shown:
10h55m22s
